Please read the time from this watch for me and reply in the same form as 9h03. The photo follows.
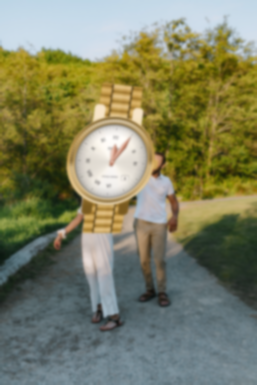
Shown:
12h05
